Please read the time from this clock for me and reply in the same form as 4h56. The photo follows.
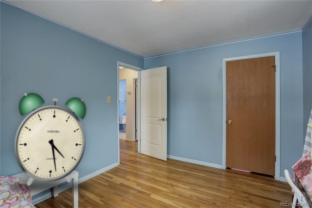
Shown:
4h28
